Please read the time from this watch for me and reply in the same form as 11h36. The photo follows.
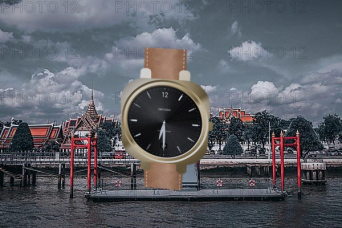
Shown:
6h30
